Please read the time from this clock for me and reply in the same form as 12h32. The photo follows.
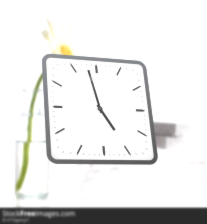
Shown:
4h58
